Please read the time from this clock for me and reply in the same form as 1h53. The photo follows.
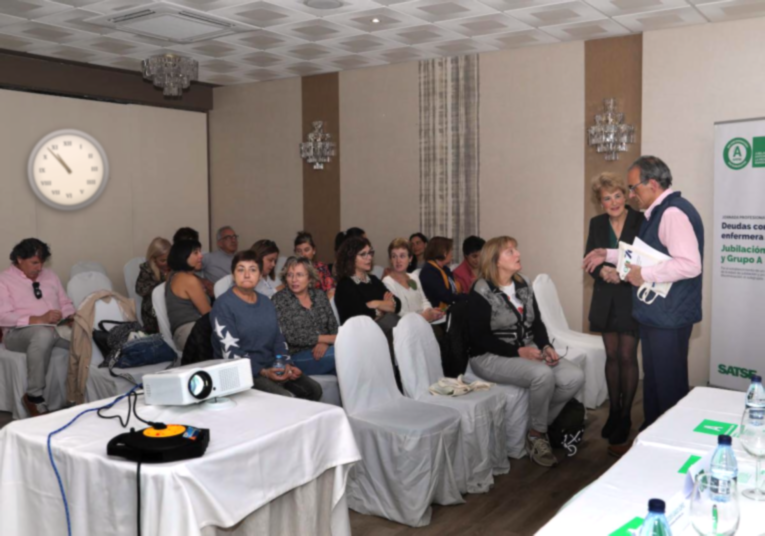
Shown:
10h53
